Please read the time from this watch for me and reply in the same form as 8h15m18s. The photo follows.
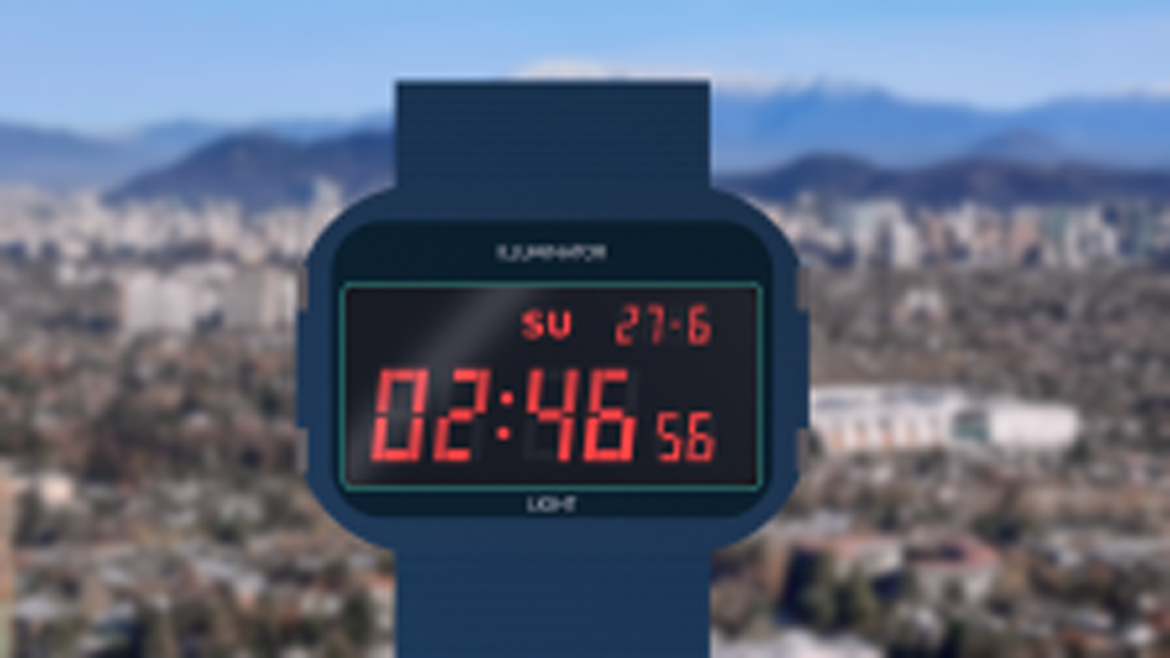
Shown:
2h46m56s
